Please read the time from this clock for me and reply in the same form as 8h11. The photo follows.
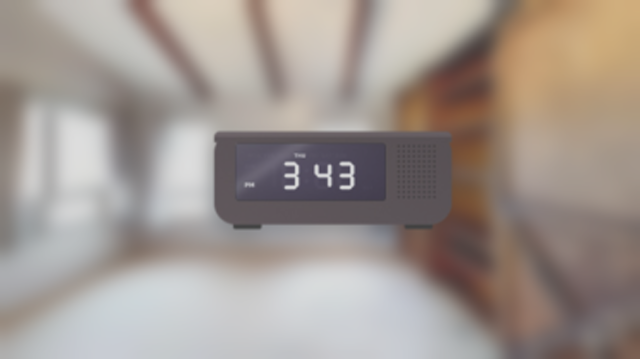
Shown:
3h43
